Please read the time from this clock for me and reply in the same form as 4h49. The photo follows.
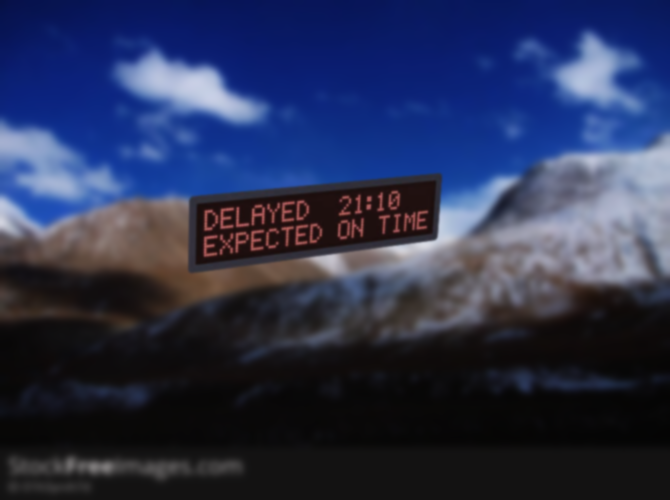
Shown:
21h10
